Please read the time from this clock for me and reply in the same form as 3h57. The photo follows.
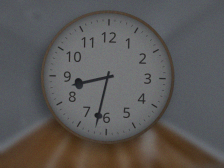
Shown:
8h32
